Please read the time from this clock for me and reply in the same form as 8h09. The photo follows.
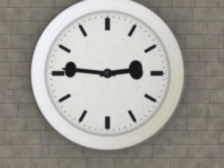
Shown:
2h46
